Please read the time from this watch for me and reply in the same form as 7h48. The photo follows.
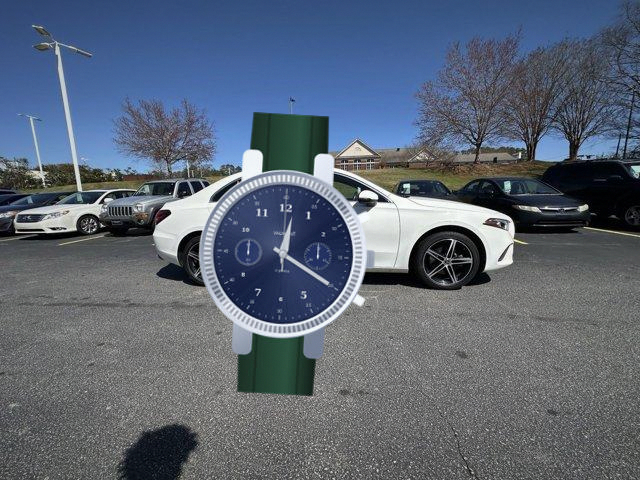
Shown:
12h20
